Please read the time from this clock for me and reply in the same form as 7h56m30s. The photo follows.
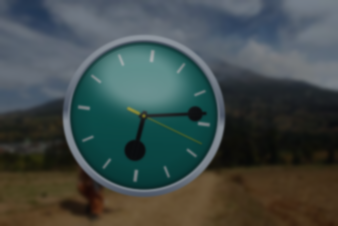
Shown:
6h13m18s
